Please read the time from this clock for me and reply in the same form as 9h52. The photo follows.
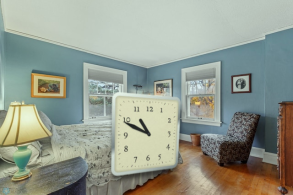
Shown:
10h49
